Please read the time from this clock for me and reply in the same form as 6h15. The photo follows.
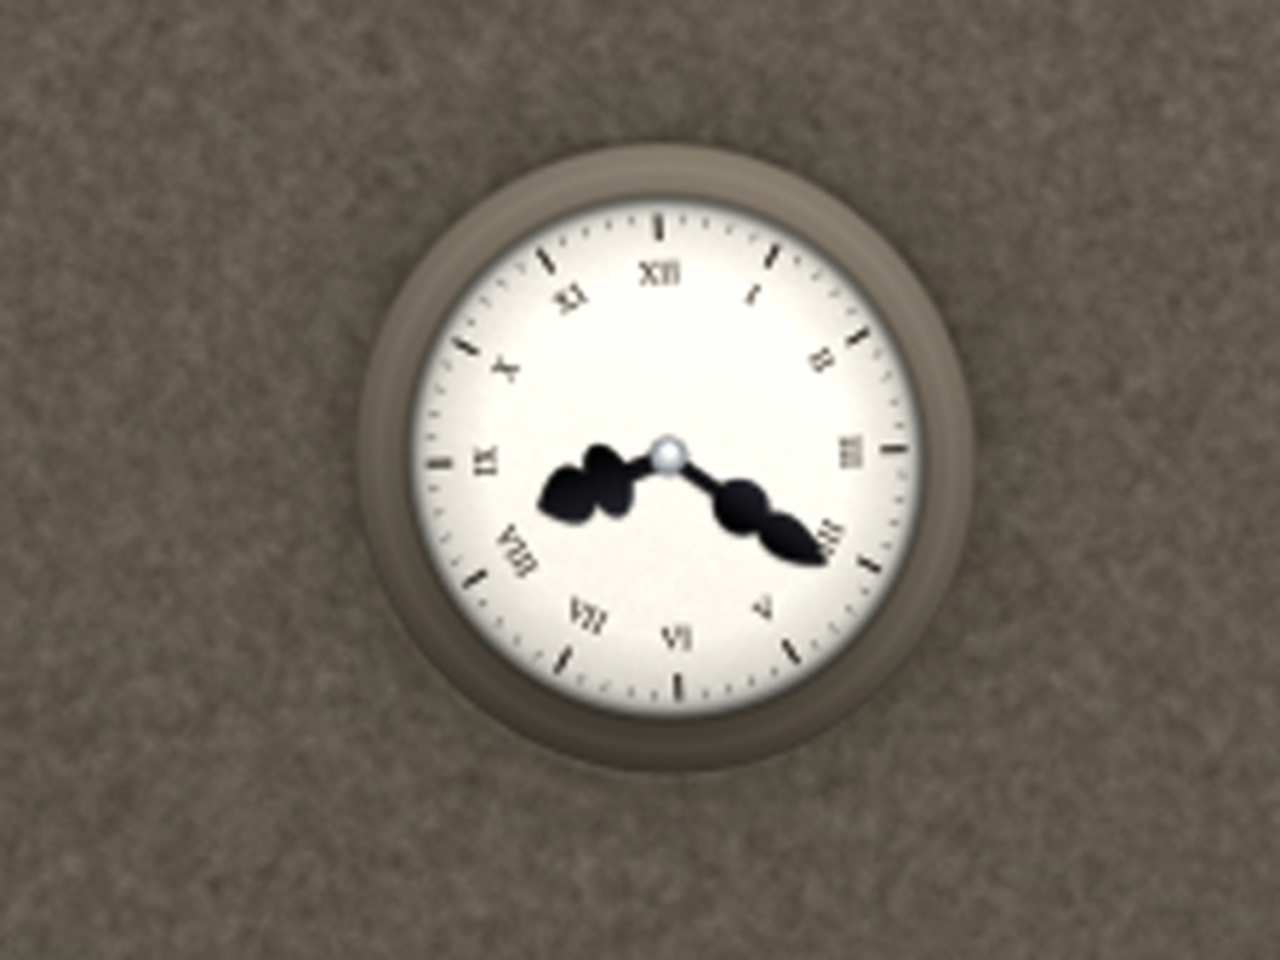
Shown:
8h21
